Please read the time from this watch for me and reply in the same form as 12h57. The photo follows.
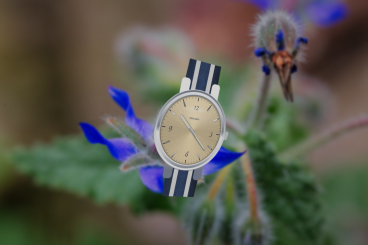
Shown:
10h22
